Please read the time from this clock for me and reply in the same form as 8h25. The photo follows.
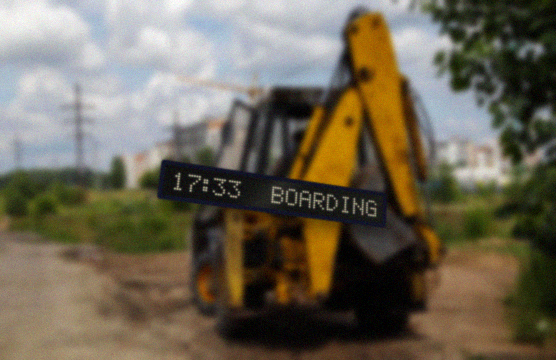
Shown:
17h33
